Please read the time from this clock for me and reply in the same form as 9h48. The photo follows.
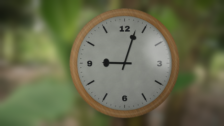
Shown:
9h03
